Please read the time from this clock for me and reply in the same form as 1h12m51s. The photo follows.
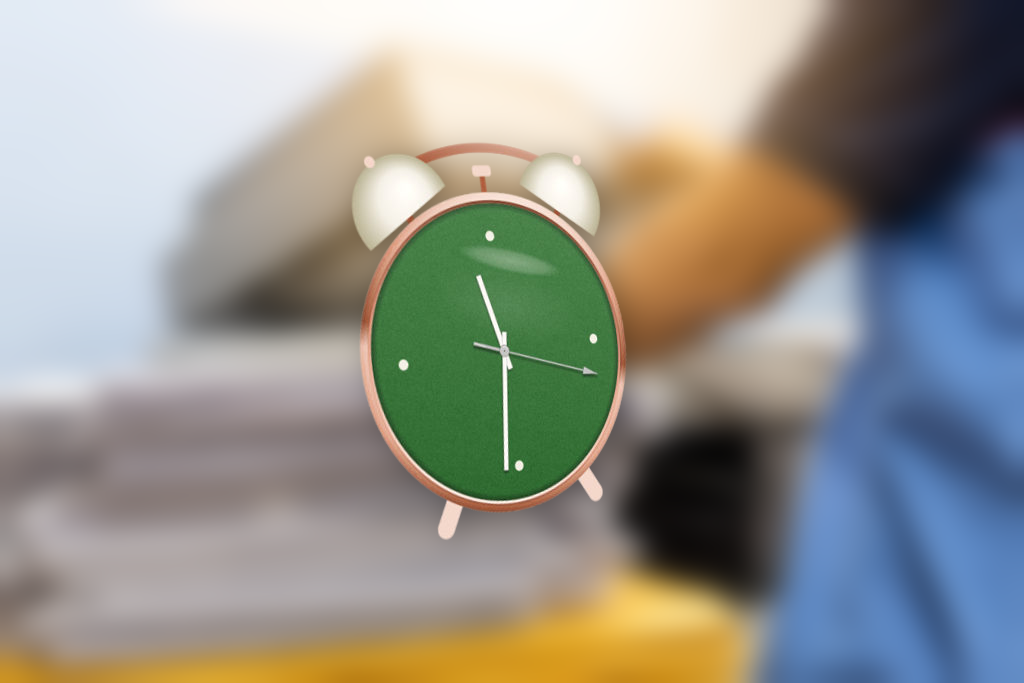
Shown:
11h31m18s
